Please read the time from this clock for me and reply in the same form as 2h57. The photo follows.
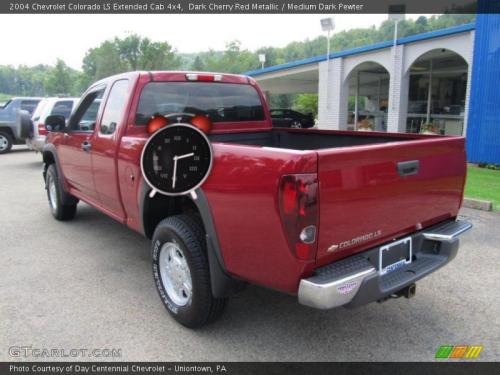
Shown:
2h30
